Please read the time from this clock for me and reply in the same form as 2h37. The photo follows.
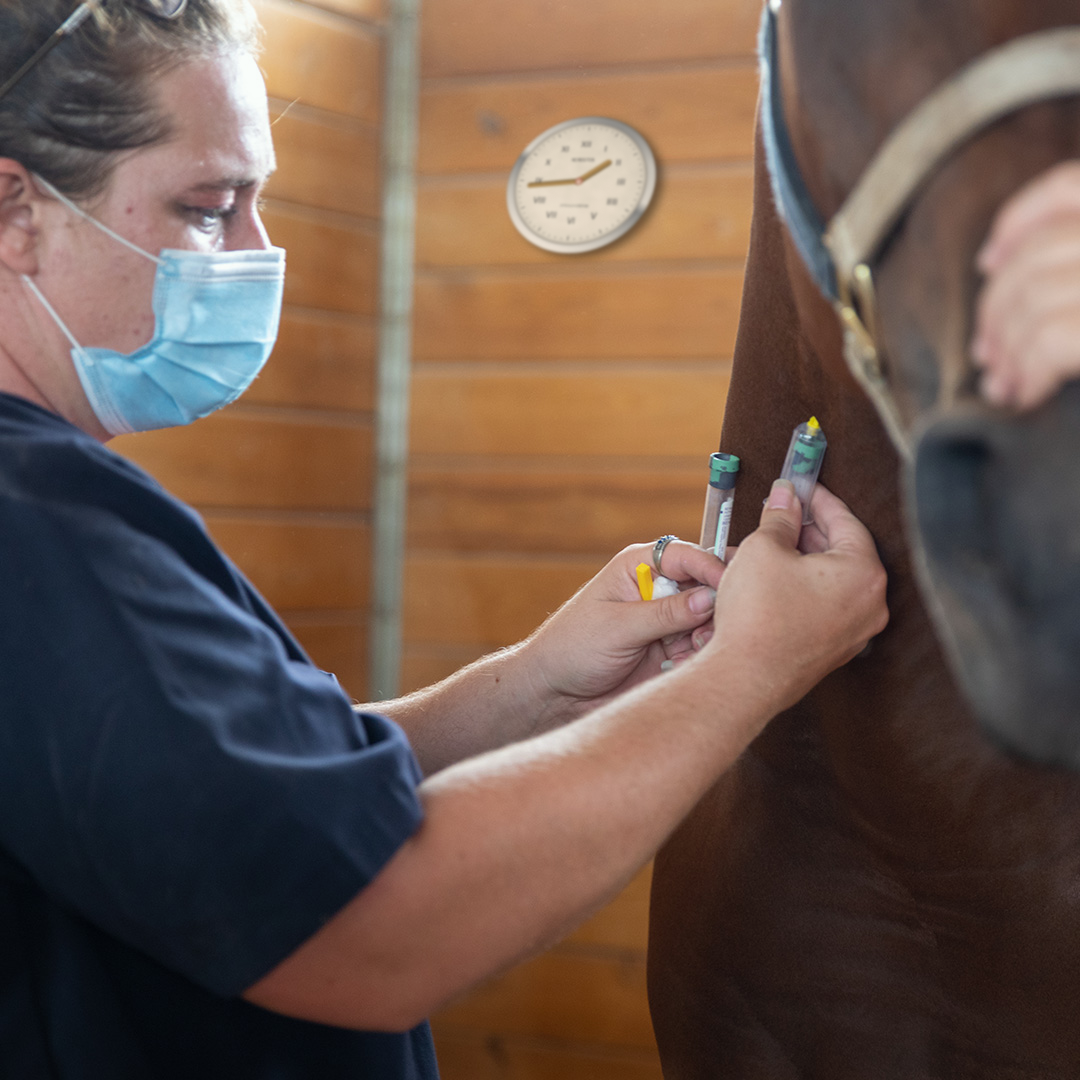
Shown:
1h44
